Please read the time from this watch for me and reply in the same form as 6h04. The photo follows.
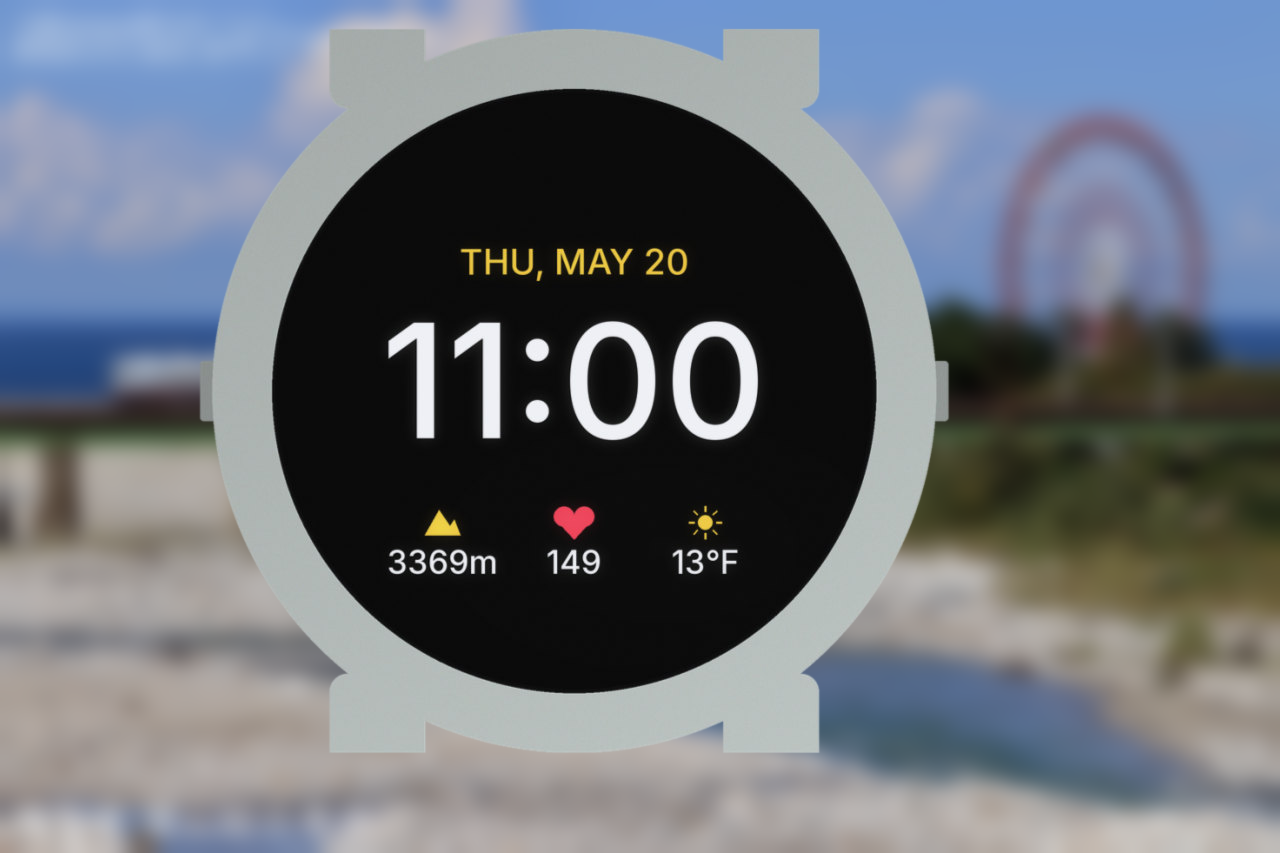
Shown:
11h00
